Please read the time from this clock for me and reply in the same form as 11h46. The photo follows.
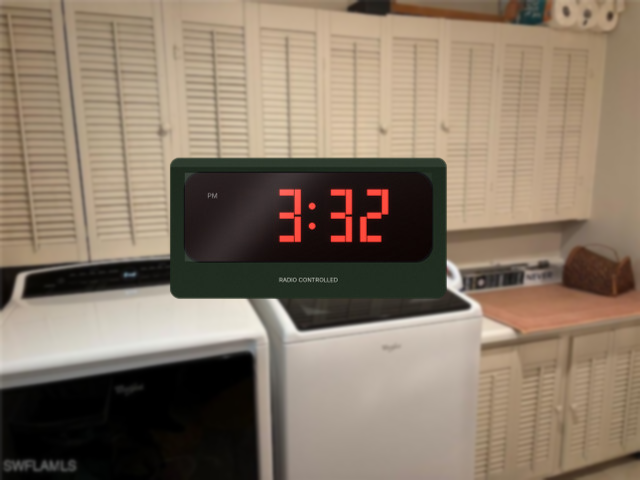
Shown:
3h32
